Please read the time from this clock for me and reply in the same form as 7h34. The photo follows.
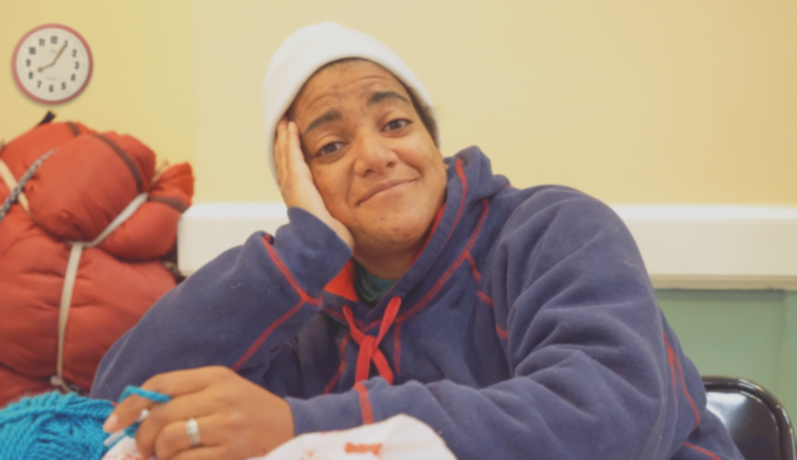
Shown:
8h05
